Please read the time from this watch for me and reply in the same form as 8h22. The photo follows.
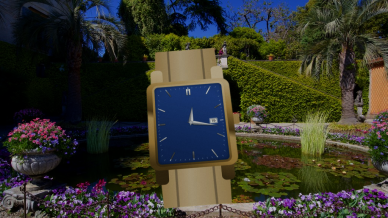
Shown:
12h17
